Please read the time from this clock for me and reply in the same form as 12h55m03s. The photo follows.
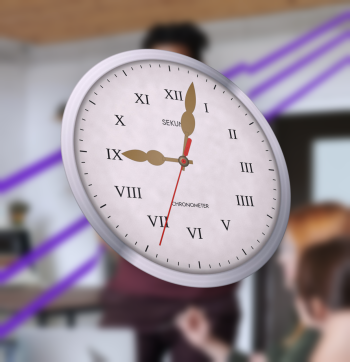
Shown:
9h02m34s
